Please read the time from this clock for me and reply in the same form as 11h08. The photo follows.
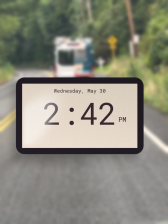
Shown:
2h42
